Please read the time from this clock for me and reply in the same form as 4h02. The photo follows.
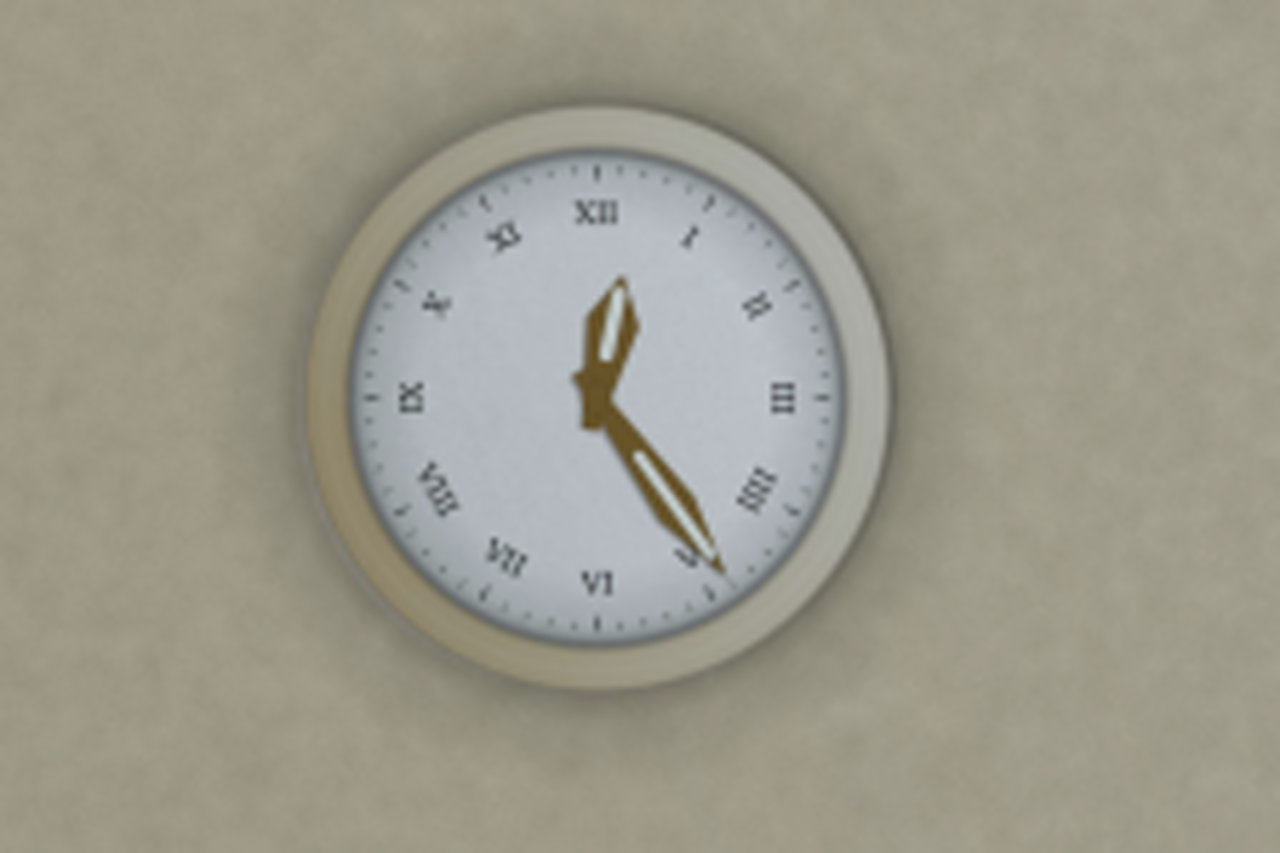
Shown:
12h24
